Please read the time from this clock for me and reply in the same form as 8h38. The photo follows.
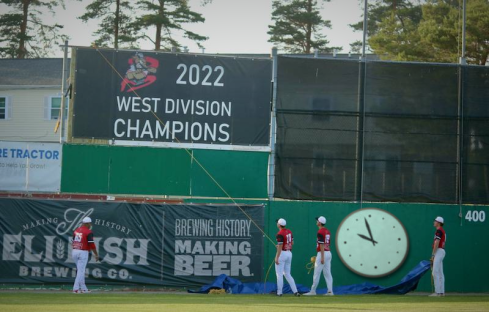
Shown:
9h58
